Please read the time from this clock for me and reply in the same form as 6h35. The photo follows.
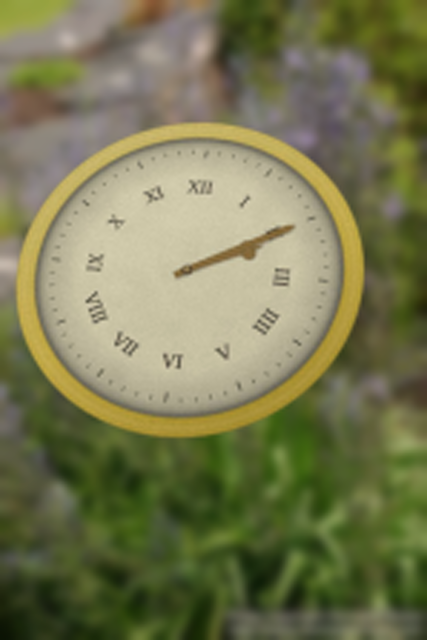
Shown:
2h10
